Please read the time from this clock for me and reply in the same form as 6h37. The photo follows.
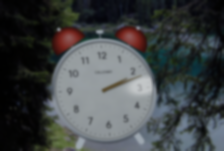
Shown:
2h12
